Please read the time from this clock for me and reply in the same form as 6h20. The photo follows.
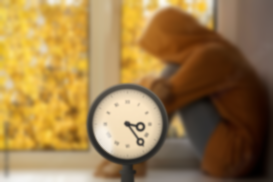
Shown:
3h24
